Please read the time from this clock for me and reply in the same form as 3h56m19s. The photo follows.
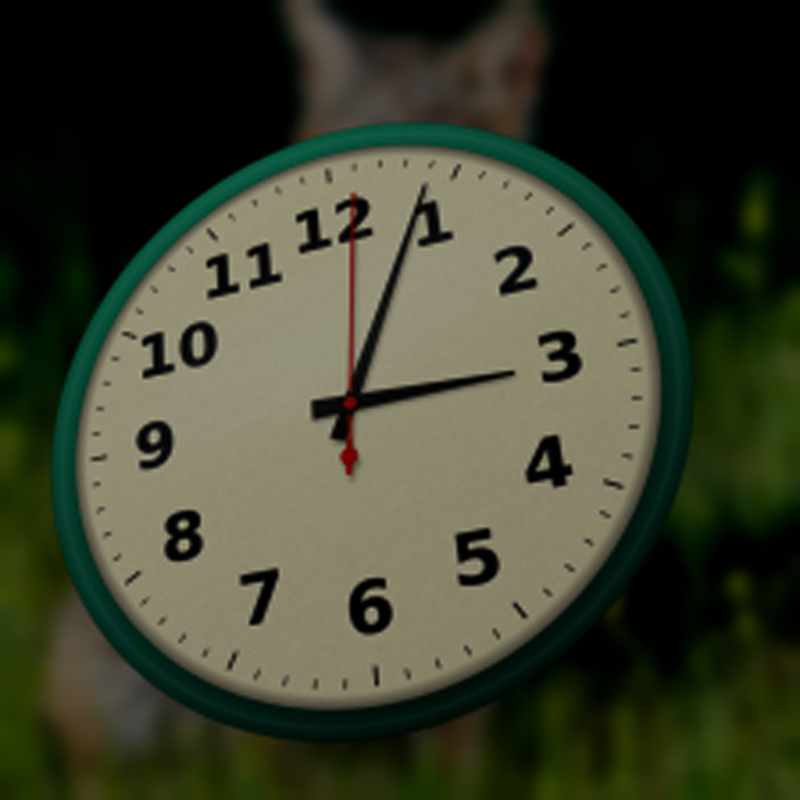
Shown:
3h04m01s
